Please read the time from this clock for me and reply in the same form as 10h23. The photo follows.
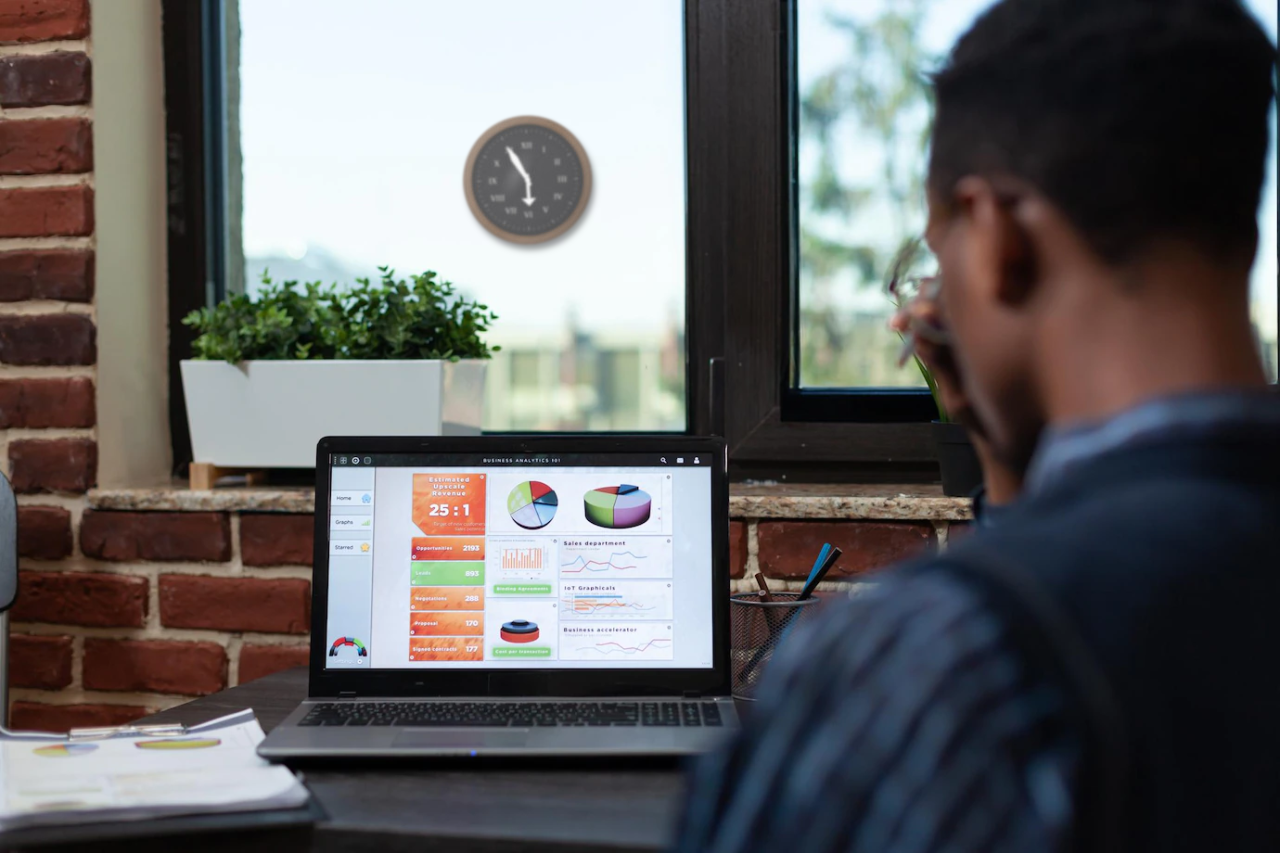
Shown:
5h55
